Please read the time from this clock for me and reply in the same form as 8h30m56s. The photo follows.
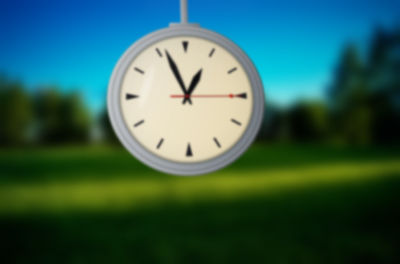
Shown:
12h56m15s
